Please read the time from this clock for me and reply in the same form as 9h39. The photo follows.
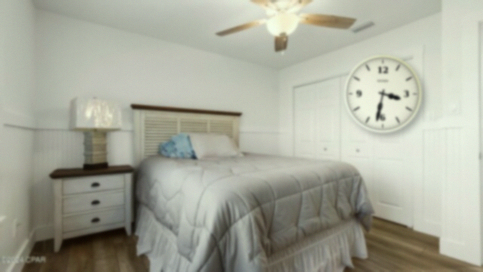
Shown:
3h32
